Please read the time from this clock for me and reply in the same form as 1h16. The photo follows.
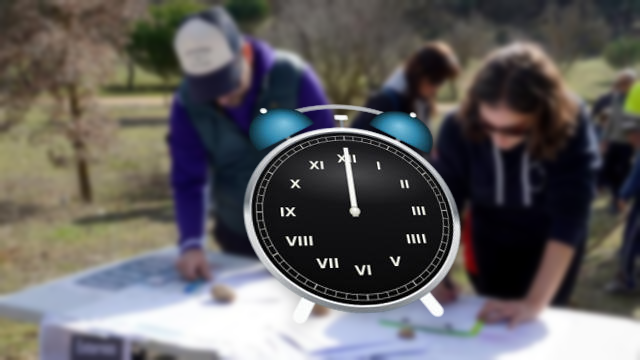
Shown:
12h00
